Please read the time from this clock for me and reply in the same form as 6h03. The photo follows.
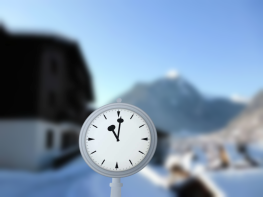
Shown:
11h01
